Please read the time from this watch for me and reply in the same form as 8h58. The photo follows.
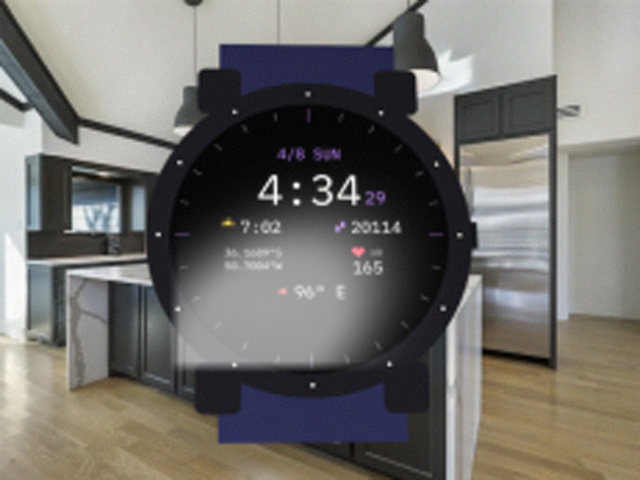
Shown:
4h34
